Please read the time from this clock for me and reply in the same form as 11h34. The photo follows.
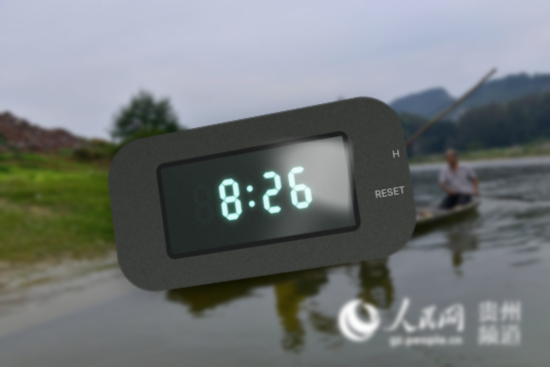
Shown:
8h26
